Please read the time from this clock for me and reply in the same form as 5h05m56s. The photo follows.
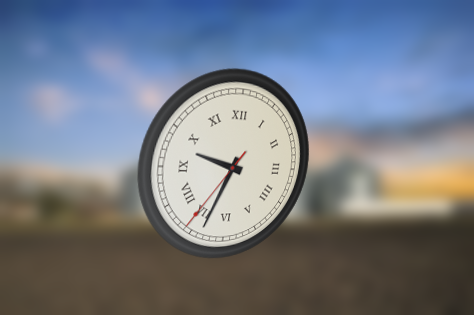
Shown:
9h33m36s
